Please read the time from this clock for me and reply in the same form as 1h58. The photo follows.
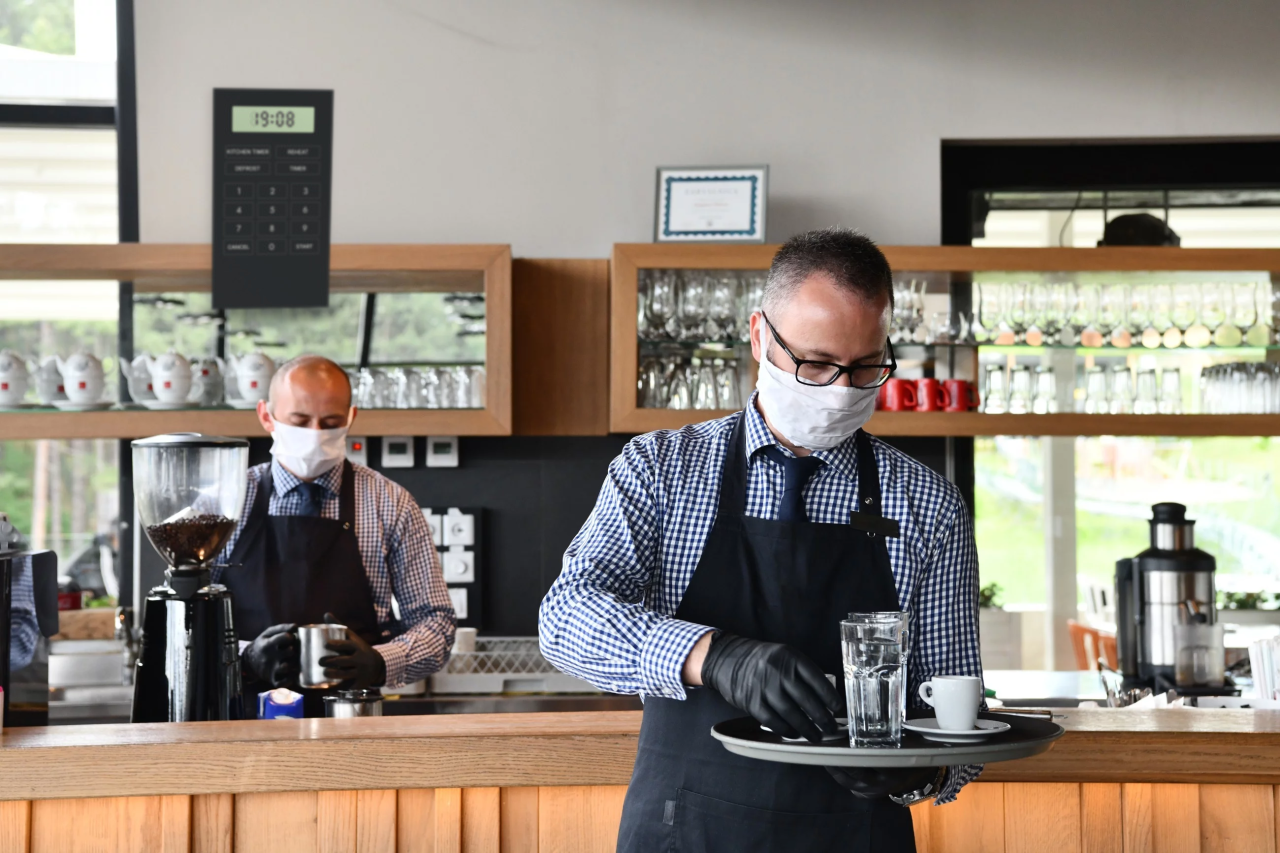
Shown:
19h08
